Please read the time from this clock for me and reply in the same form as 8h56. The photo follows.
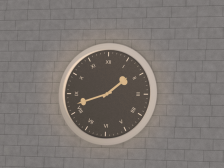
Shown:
1h42
